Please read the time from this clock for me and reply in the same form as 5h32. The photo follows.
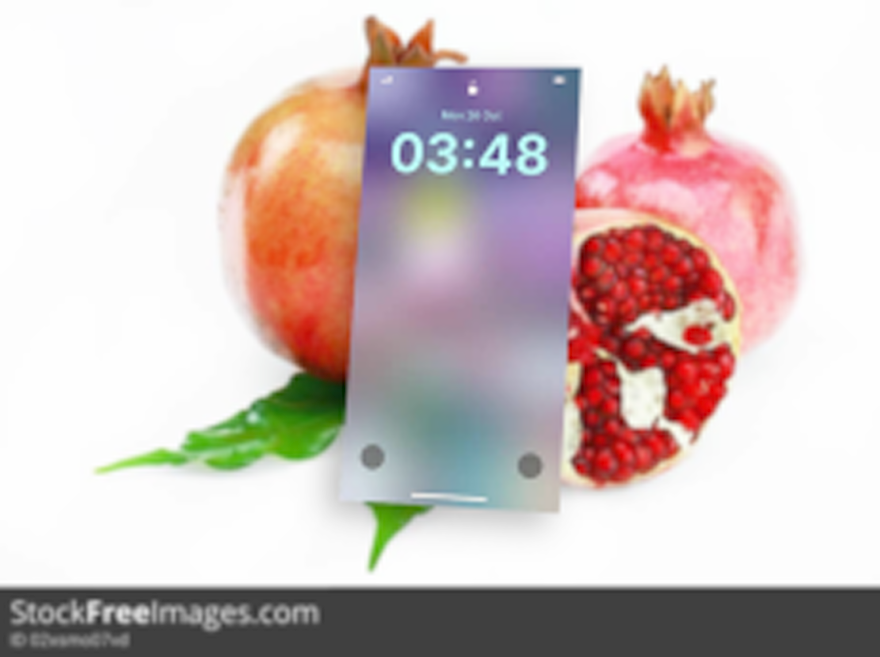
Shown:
3h48
